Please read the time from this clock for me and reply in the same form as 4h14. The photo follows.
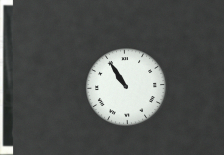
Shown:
10h55
